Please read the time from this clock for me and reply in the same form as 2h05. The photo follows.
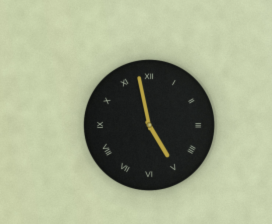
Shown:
4h58
